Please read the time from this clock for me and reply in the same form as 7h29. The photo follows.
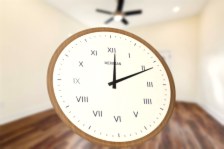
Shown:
12h11
